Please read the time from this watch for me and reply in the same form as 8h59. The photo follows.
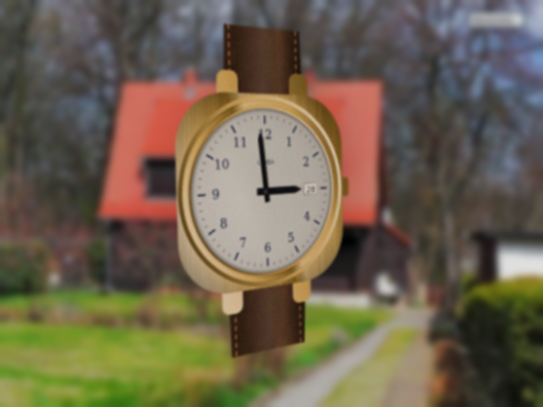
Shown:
2h59
